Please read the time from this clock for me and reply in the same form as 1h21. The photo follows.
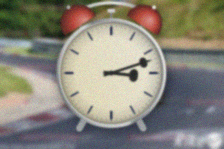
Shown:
3h12
